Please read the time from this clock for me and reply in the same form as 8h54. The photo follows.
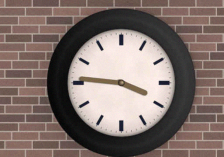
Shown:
3h46
